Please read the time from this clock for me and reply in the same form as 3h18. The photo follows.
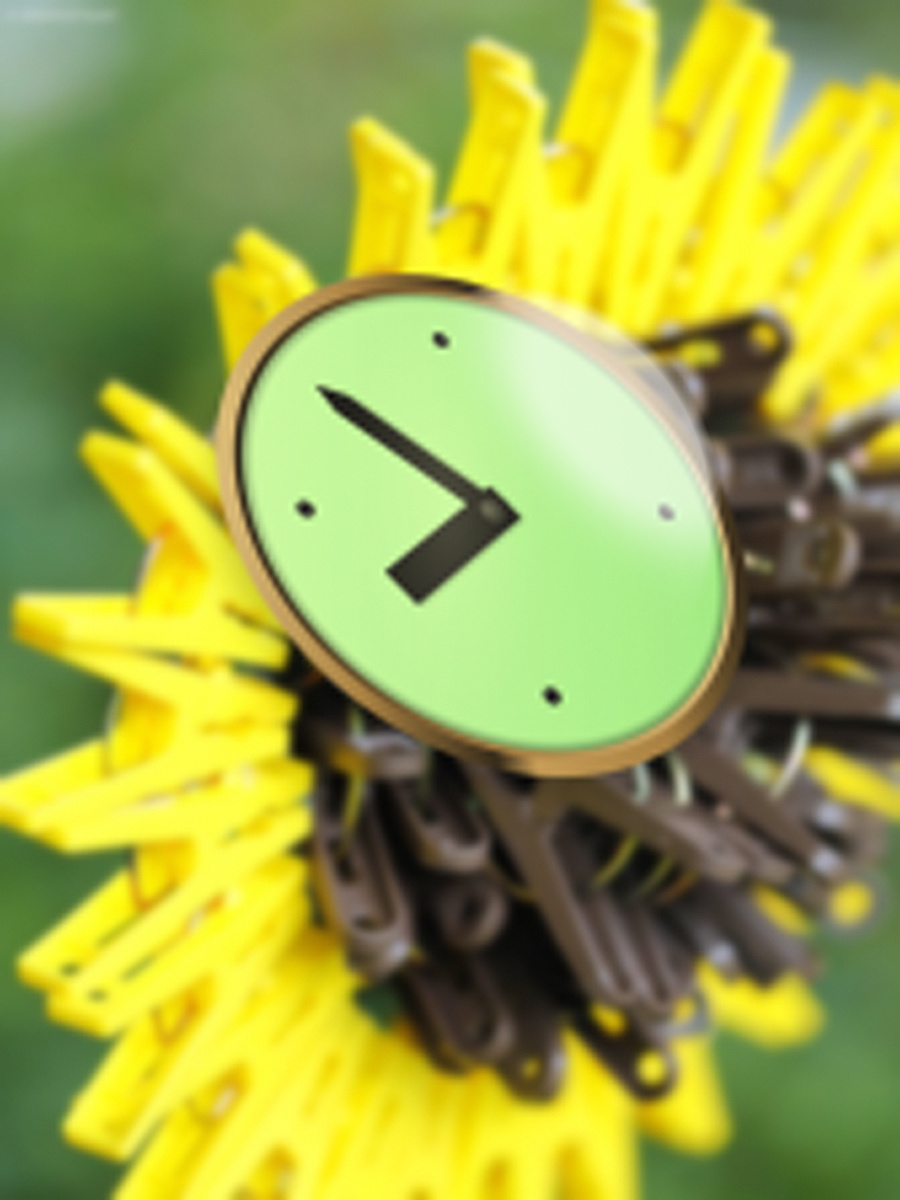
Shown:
7h52
